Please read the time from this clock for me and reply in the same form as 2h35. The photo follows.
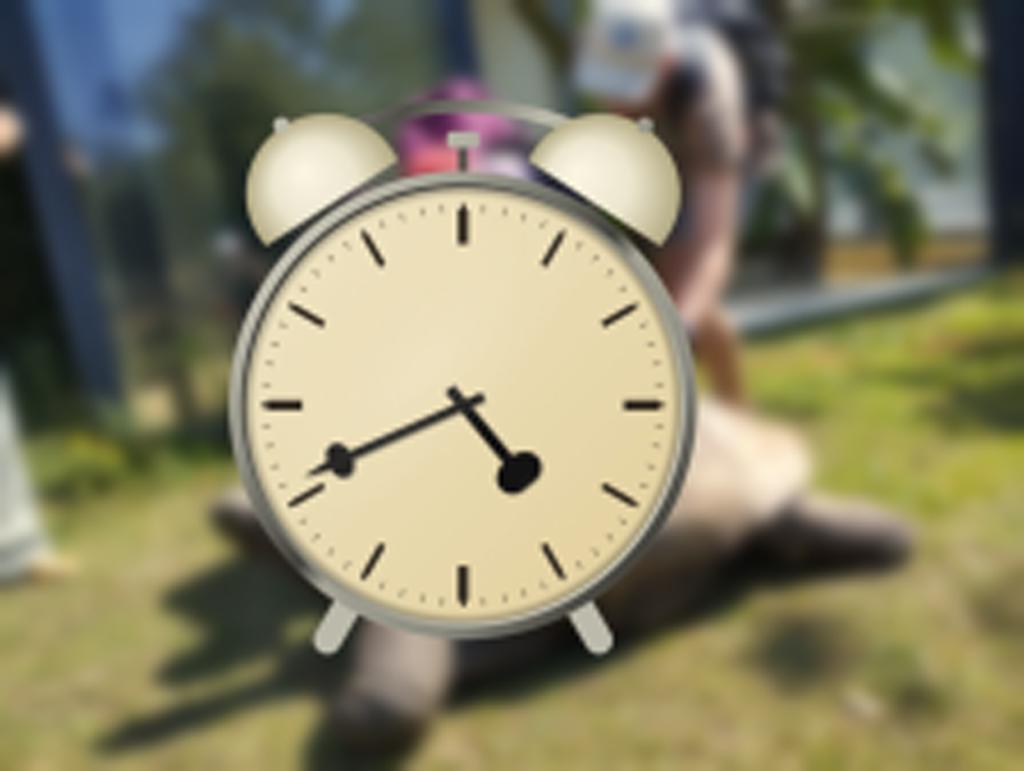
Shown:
4h41
